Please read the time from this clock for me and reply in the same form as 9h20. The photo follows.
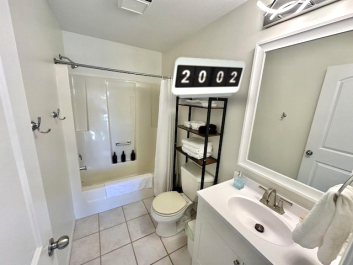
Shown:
20h02
